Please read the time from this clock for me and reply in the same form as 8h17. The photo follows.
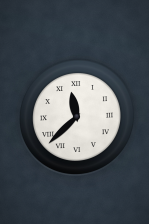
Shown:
11h38
